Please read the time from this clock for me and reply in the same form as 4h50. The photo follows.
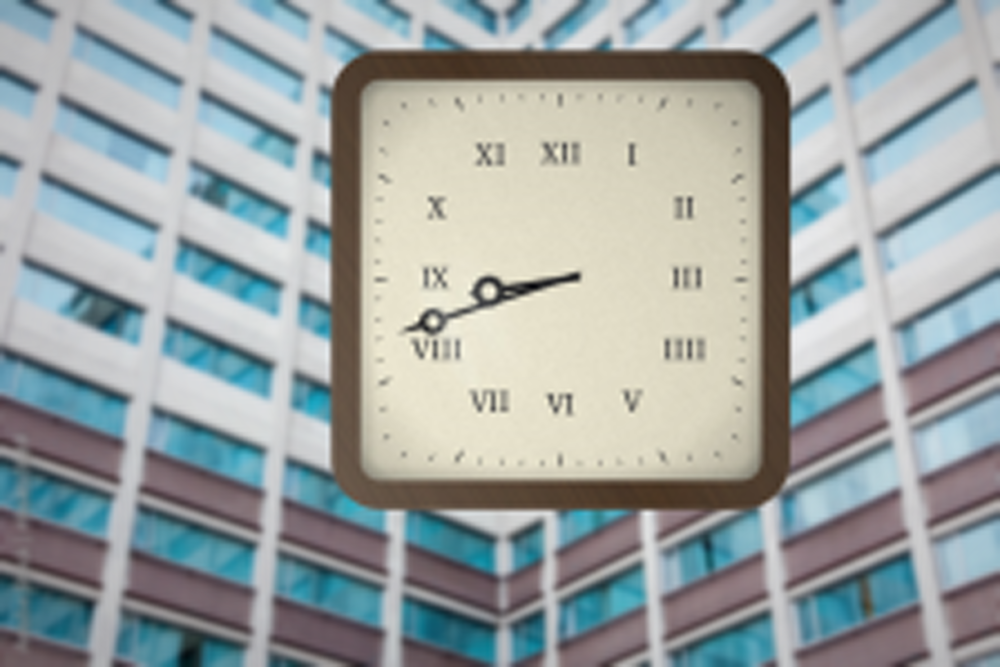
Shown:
8h42
